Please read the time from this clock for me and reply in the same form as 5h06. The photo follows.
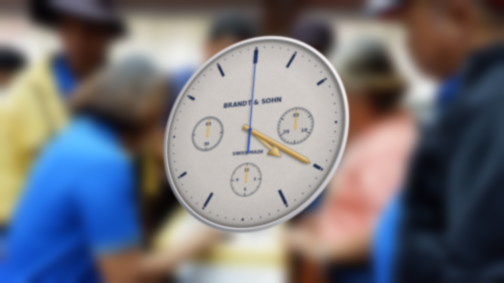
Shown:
4h20
